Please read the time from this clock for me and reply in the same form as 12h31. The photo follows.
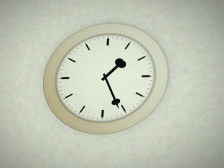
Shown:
1h26
